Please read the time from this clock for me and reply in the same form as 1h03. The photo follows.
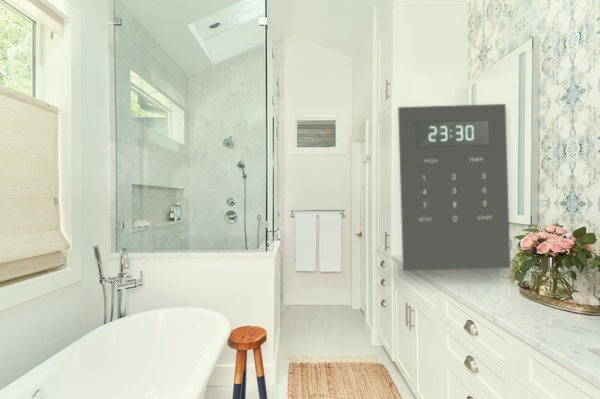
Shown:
23h30
